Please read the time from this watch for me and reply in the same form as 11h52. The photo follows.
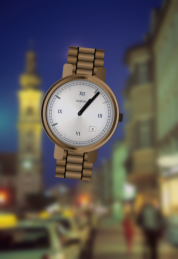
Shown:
1h06
